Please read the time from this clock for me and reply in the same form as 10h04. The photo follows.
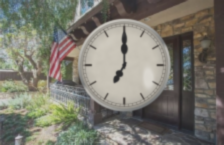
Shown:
7h00
